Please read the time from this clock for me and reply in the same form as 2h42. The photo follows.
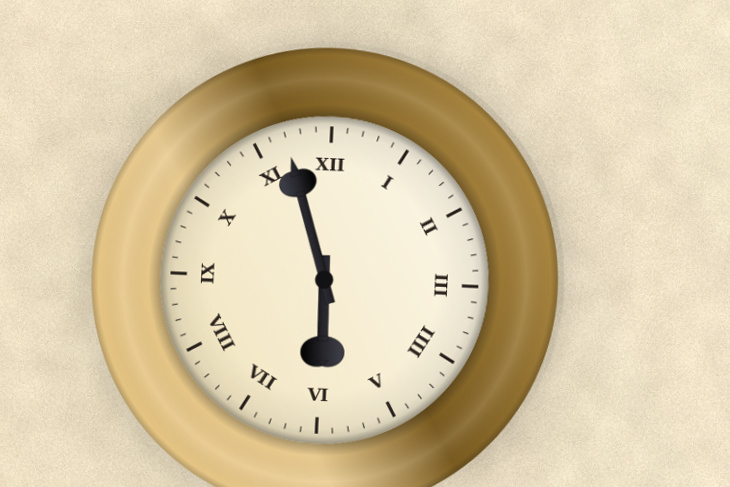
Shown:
5h57
